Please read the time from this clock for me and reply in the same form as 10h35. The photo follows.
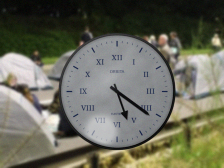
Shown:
5h21
